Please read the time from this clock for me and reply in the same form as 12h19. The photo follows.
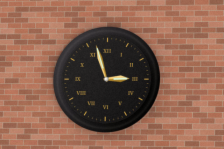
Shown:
2h57
